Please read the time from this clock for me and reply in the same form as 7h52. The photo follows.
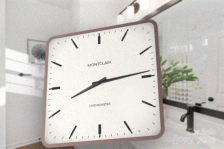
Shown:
8h14
